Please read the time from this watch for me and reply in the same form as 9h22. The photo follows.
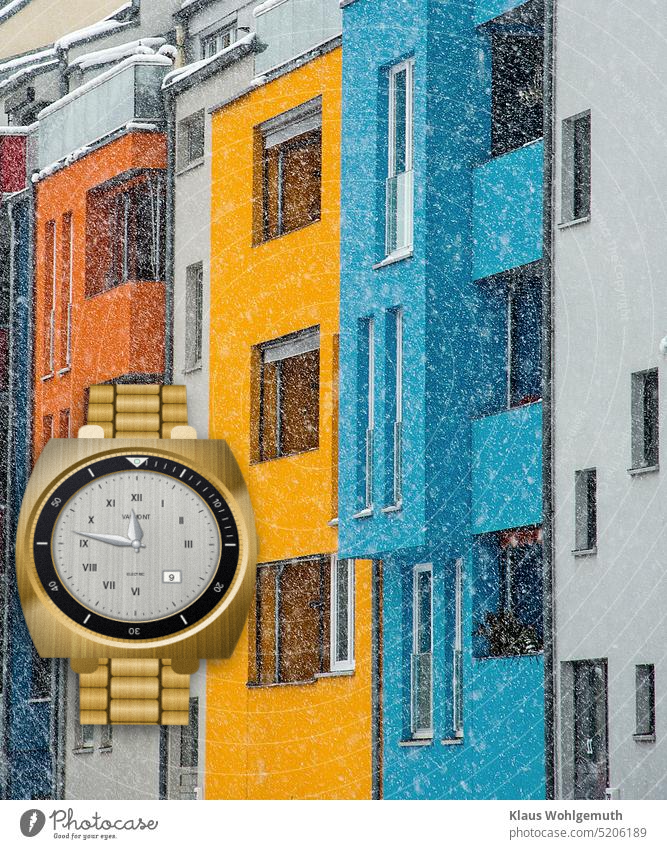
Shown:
11h47
